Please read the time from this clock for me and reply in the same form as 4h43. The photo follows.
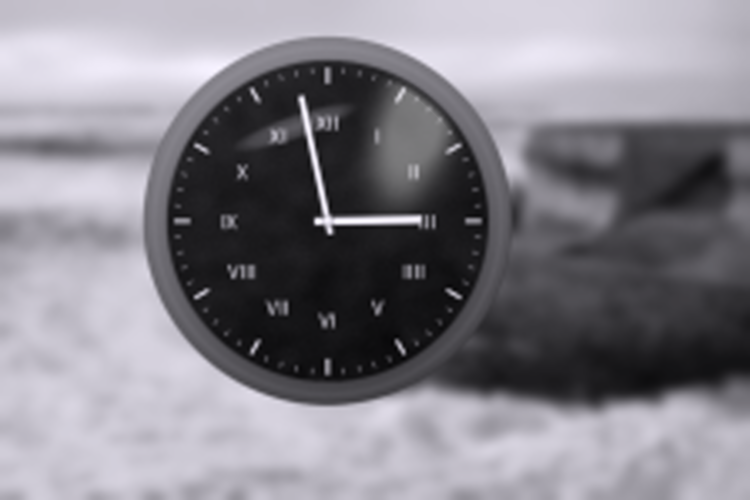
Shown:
2h58
